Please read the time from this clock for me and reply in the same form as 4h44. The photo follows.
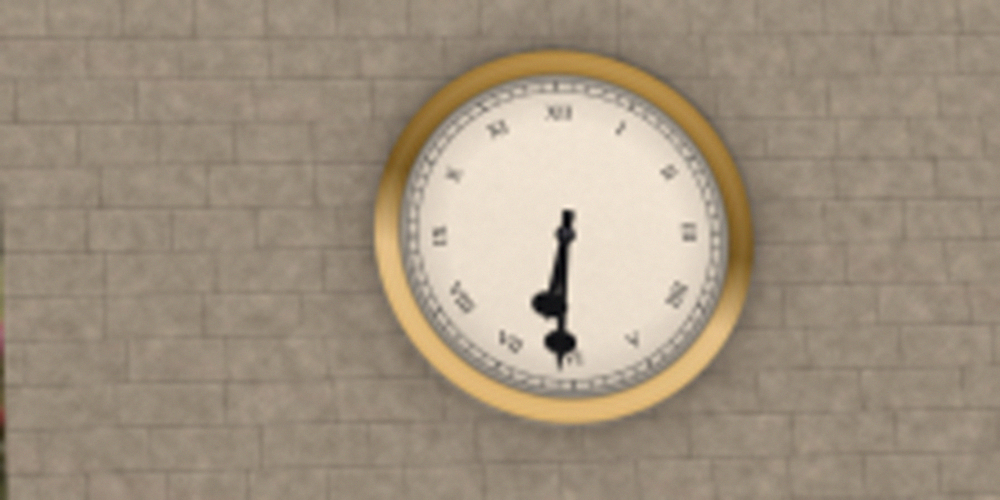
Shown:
6h31
